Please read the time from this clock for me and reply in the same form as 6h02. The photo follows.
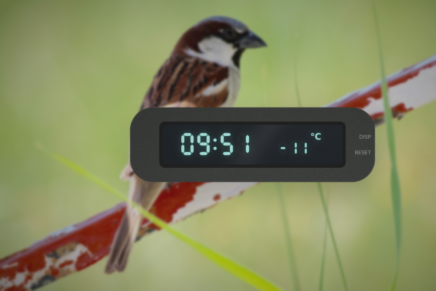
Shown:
9h51
